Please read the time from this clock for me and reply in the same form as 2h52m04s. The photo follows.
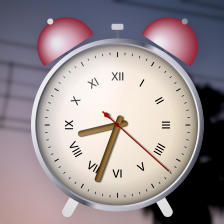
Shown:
8h33m22s
